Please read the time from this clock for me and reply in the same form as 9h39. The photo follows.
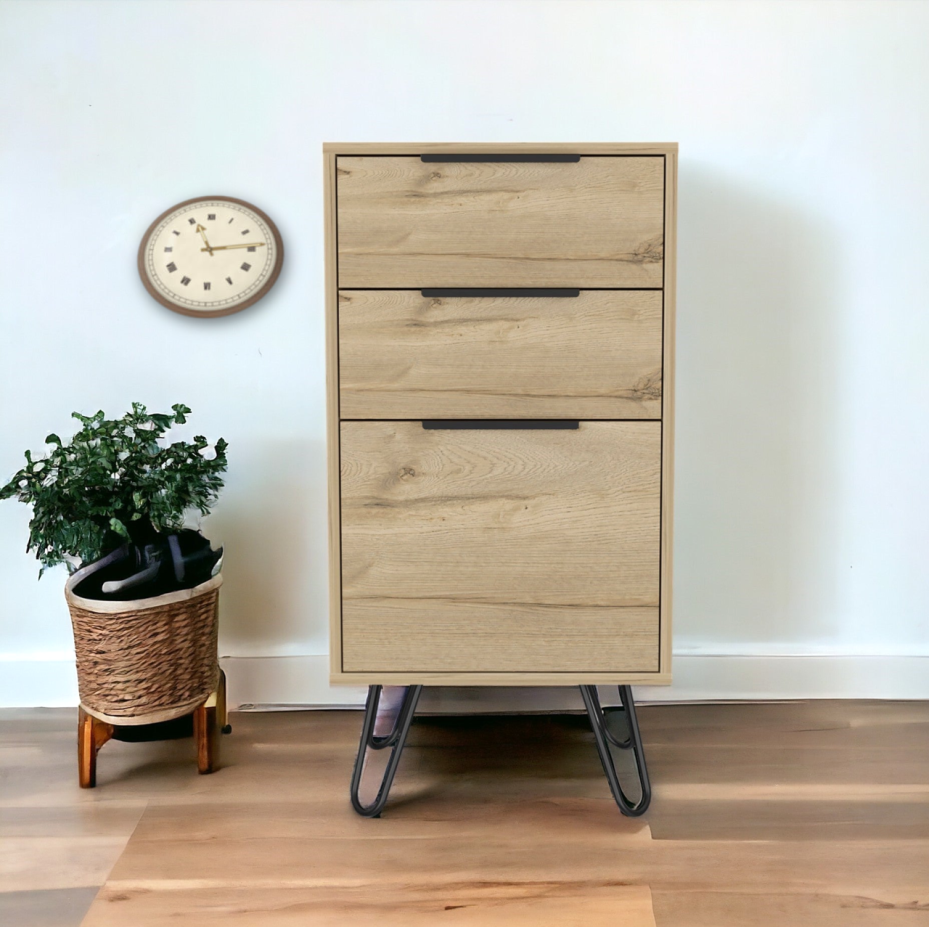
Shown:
11h14
